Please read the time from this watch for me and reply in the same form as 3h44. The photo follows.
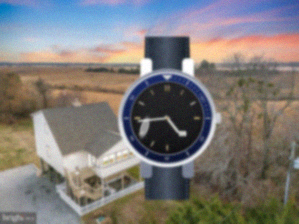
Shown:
4h44
